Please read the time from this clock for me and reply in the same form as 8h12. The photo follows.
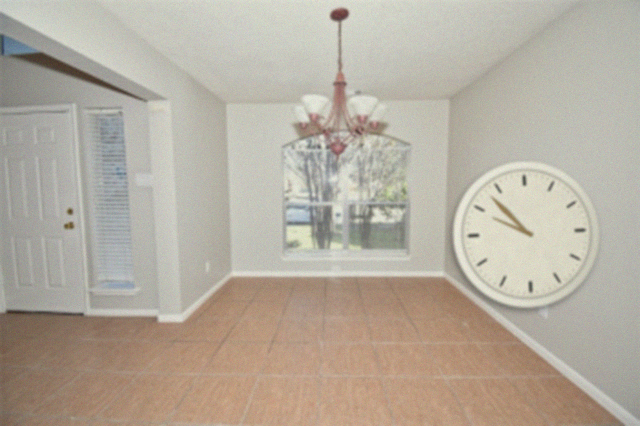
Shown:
9h53
